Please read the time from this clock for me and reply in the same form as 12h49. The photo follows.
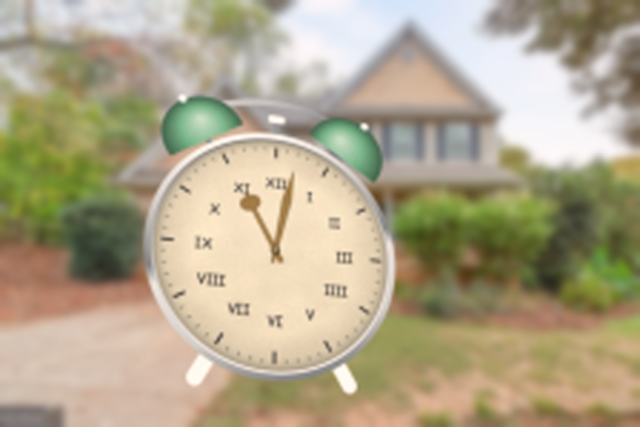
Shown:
11h02
